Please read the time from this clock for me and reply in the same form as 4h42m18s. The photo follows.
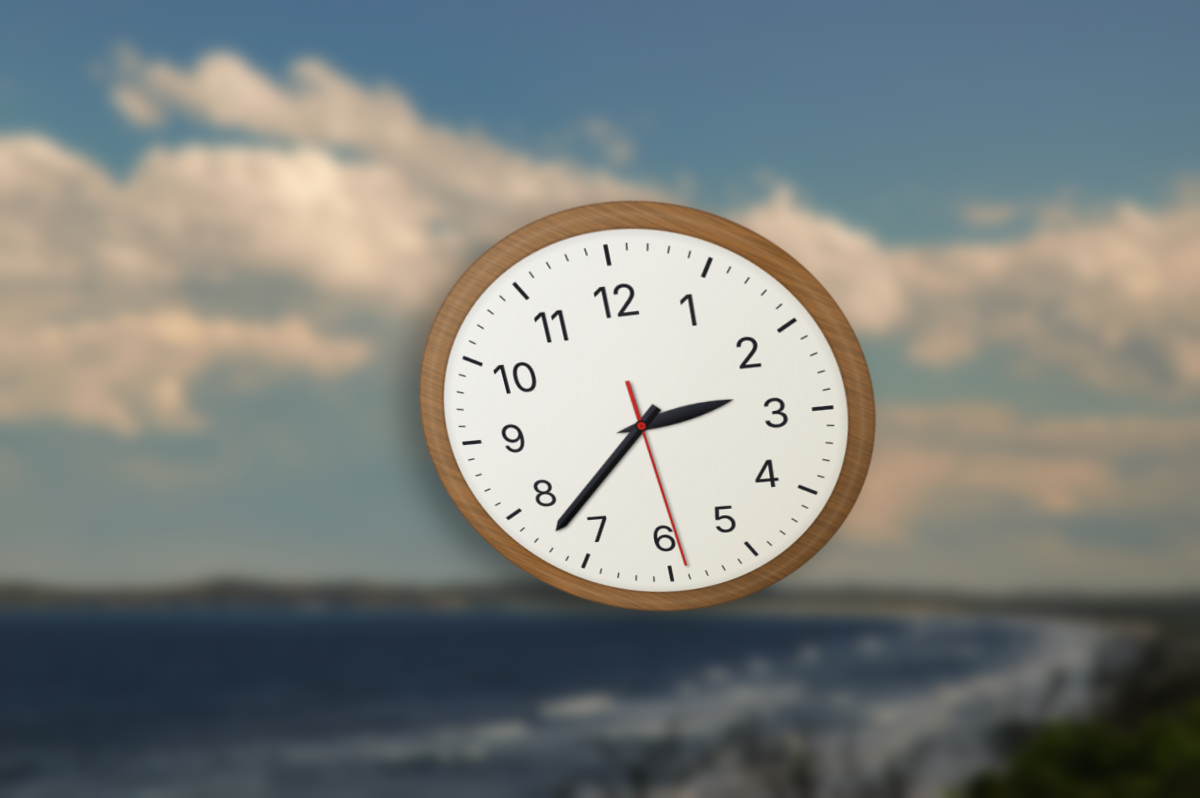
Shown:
2h37m29s
